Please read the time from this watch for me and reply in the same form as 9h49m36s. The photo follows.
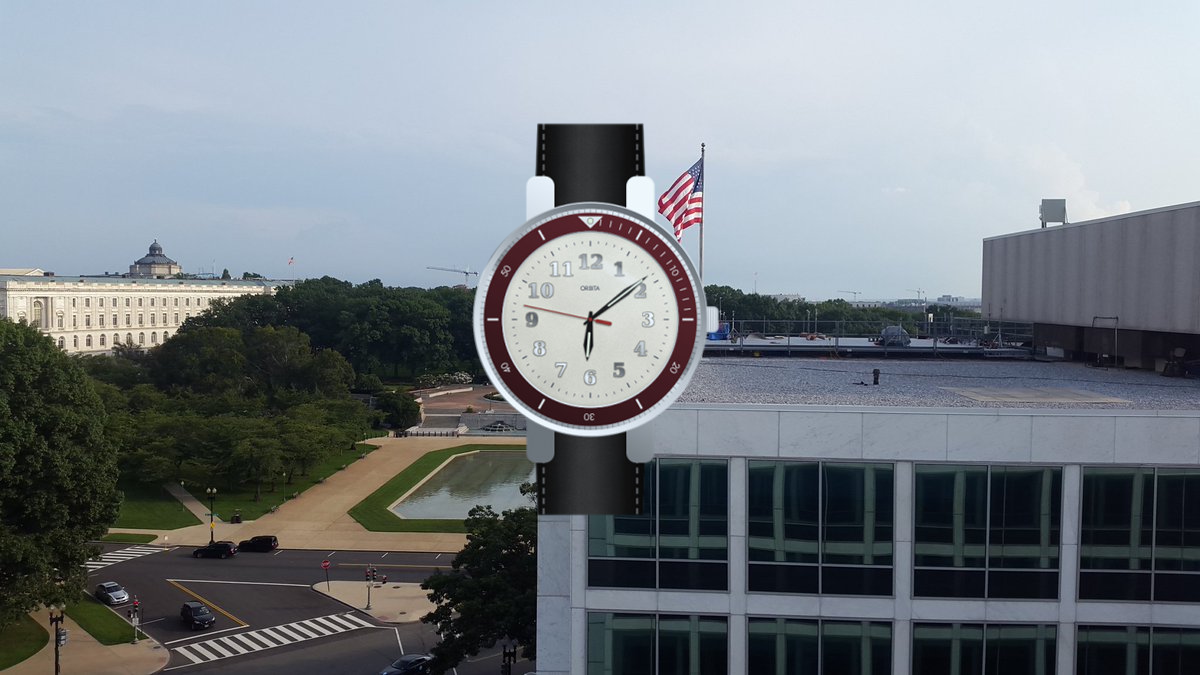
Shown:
6h08m47s
